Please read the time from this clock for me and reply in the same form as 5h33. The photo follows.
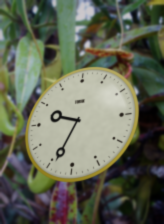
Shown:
9h34
